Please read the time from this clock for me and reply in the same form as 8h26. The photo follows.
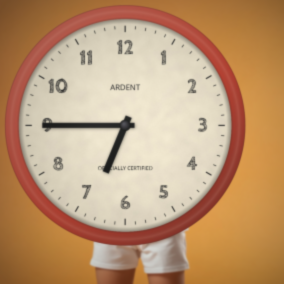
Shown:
6h45
